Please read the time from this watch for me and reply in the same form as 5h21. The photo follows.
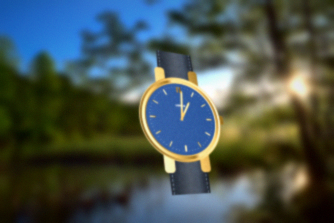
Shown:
1h01
